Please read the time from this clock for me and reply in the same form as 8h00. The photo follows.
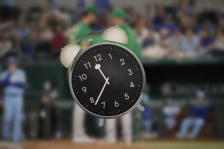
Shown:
11h38
